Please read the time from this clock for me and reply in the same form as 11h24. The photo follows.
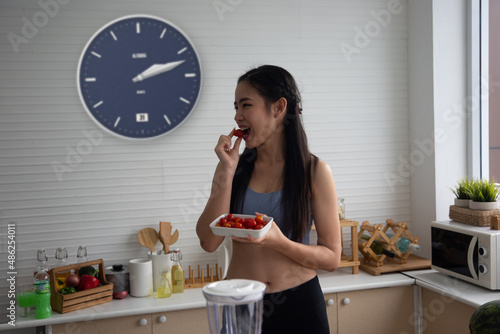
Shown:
2h12
